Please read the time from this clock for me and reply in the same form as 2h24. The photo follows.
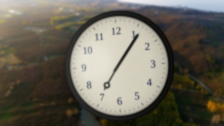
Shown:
7h06
